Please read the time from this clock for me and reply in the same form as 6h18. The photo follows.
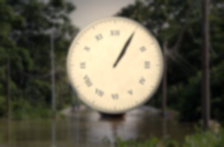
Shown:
1h05
